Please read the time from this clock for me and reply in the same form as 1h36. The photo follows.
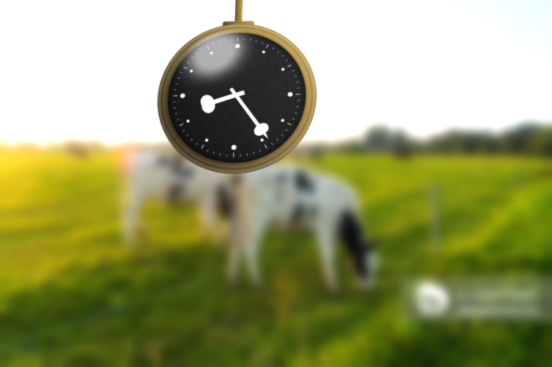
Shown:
8h24
